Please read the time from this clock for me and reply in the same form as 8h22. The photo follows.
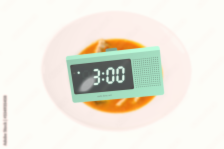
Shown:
3h00
